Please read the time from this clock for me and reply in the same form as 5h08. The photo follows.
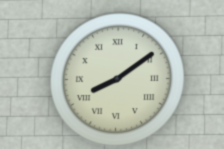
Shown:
8h09
